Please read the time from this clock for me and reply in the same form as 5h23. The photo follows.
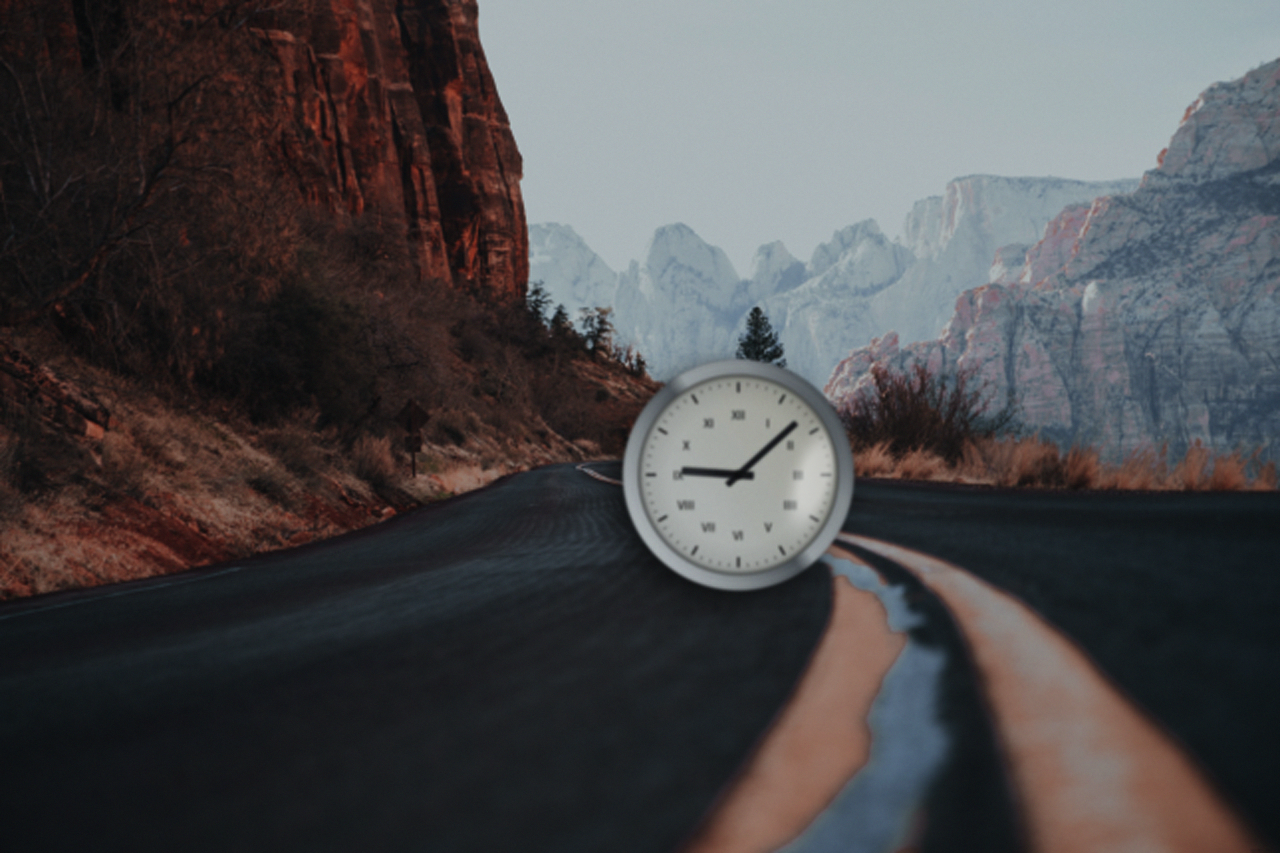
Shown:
9h08
